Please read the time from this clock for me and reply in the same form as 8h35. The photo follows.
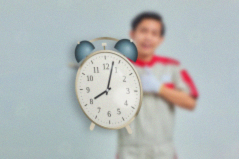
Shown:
8h03
